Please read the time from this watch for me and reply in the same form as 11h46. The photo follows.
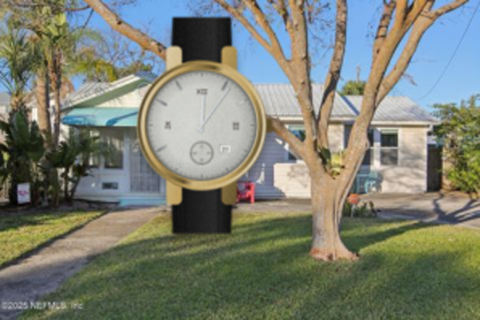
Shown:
12h06
